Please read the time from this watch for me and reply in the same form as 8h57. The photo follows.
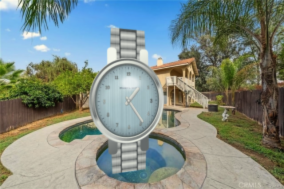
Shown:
1h24
